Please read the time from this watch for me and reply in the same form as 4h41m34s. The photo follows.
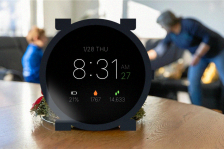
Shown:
8h31m27s
